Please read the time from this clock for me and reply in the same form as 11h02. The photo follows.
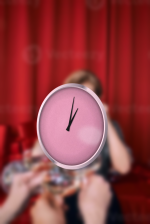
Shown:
1h02
